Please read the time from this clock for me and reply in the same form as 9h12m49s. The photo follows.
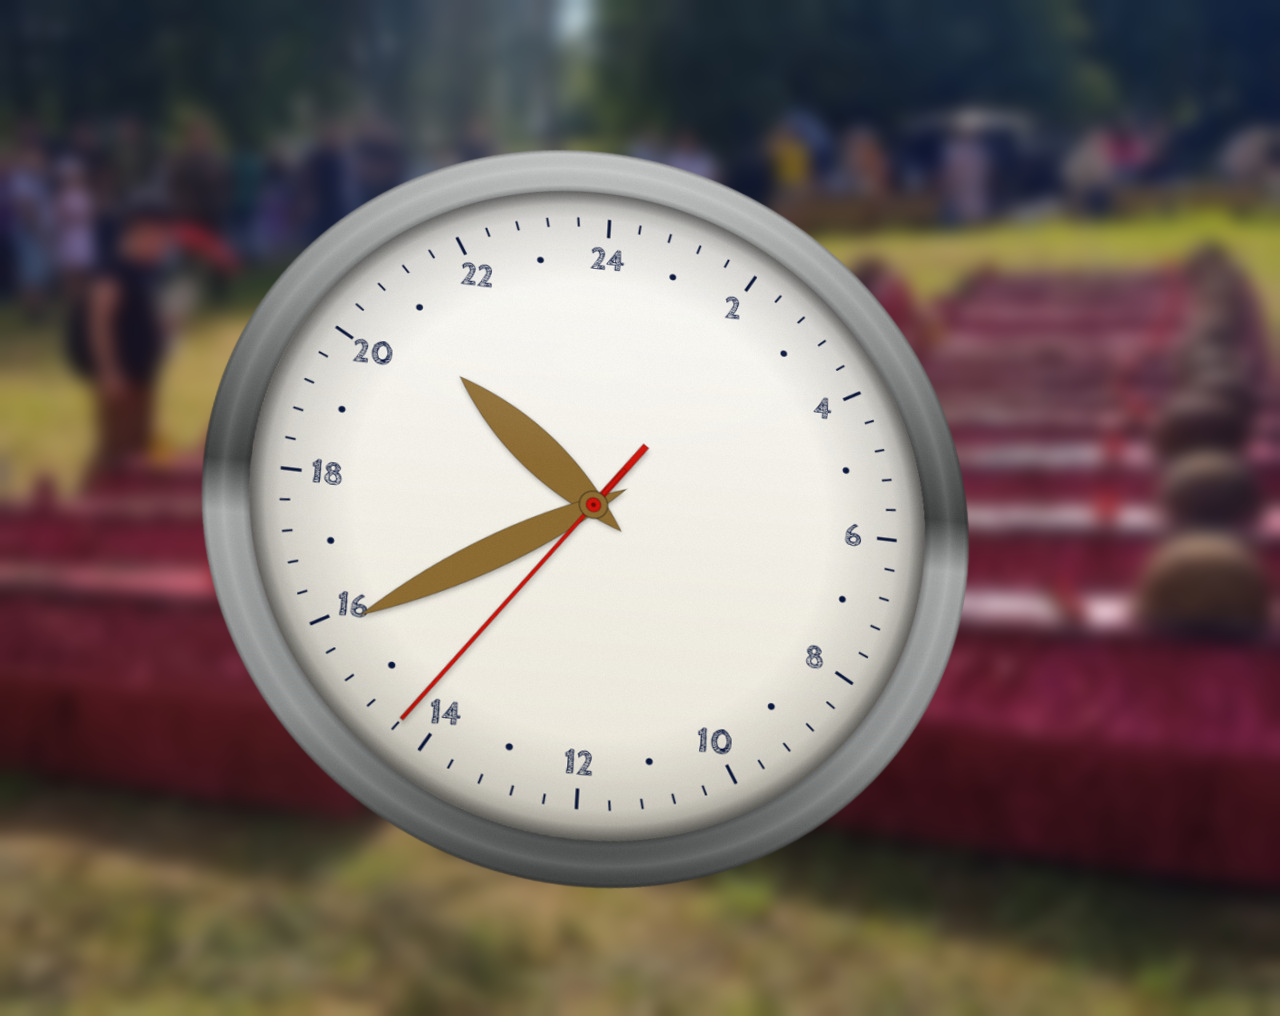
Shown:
20h39m36s
